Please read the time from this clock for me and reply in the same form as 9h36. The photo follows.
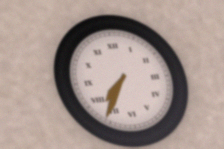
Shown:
7h36
